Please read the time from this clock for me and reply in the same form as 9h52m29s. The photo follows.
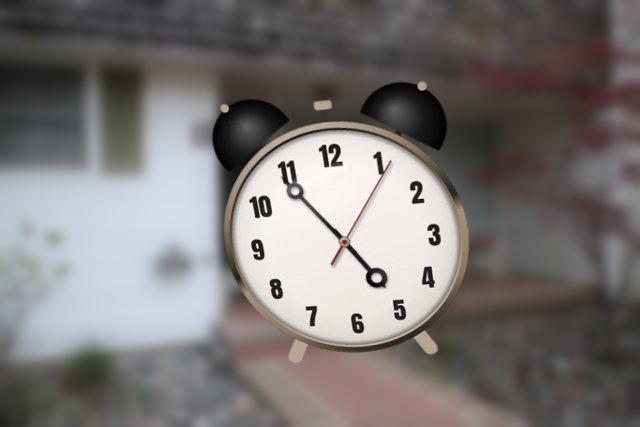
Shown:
4h54m06s
